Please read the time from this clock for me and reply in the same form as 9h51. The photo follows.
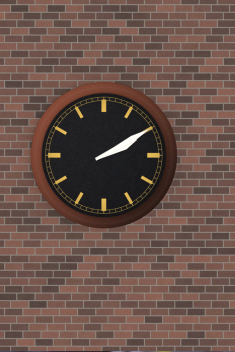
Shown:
2h10
